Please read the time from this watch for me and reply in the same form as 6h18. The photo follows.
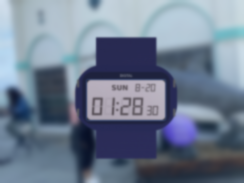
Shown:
1h28
